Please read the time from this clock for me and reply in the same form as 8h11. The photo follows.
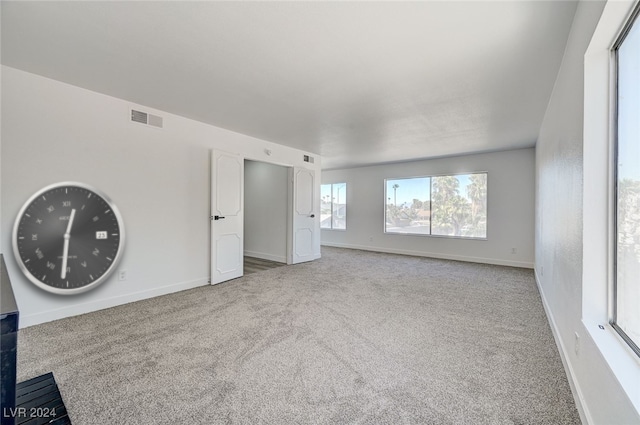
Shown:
12h31
